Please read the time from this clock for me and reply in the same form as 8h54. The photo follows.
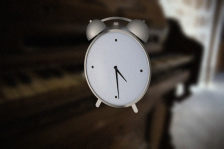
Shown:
4h29
